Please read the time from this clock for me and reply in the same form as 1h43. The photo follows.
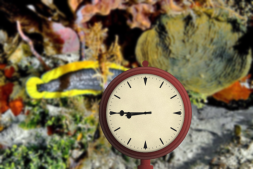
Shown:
8h45
